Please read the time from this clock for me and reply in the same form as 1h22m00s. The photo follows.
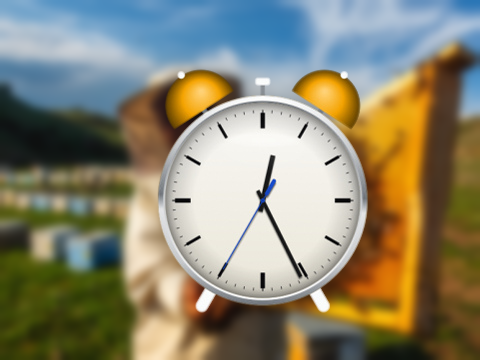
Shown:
12h25m35s
